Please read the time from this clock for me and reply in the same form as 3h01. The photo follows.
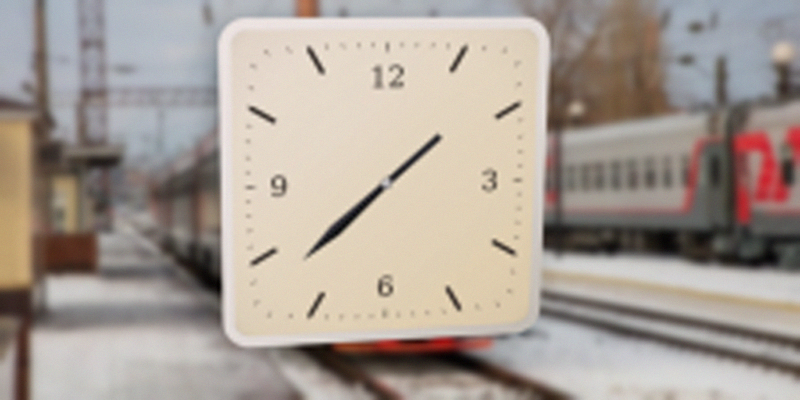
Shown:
1h38
